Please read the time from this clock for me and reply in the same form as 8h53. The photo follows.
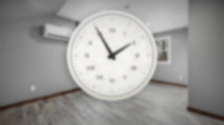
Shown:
1h55
